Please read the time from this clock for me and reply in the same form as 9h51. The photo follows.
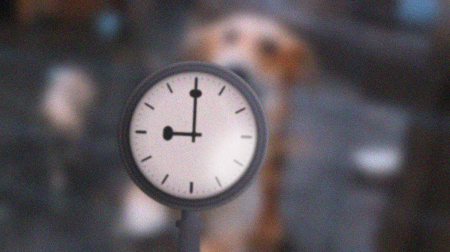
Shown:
9h00
